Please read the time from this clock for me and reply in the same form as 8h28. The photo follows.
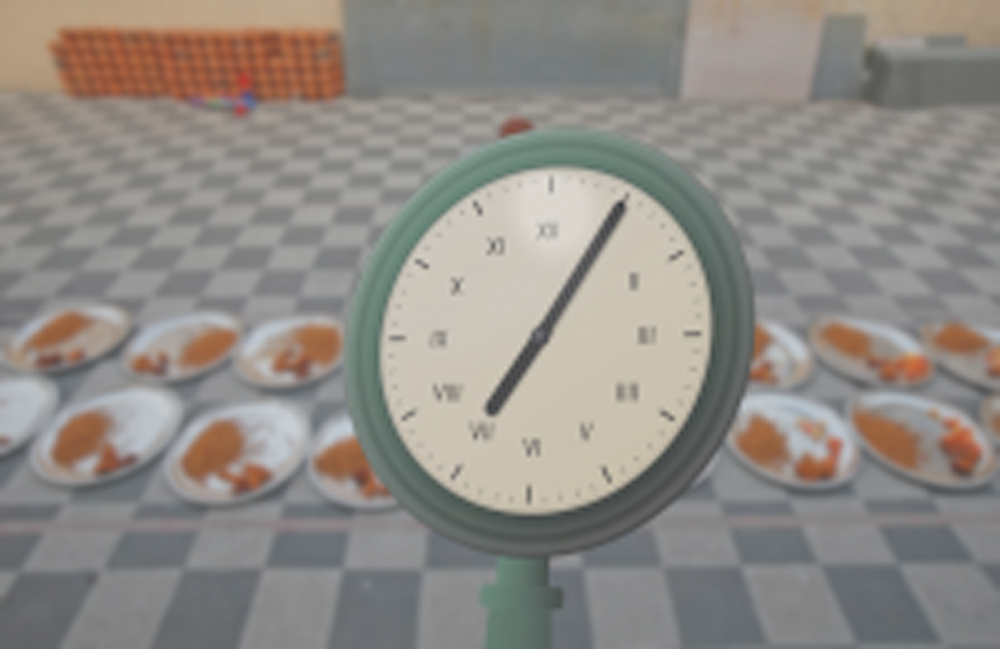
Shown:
7h05
